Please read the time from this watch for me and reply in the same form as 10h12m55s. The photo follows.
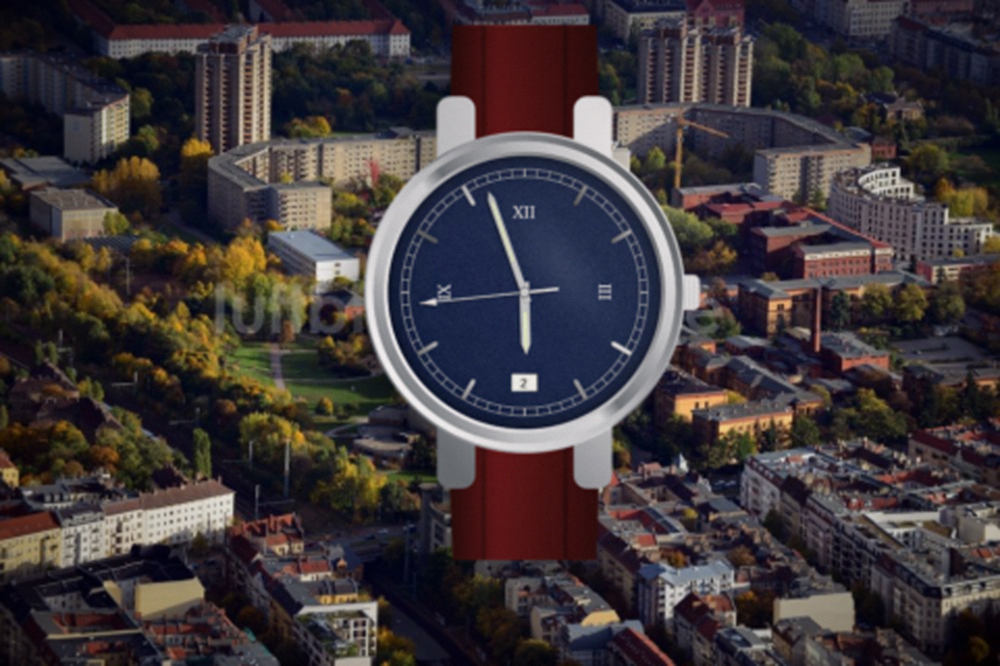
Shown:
5h56m44s
